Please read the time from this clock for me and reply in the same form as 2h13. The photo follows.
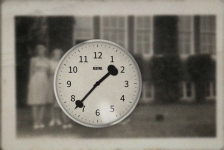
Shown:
1h37
